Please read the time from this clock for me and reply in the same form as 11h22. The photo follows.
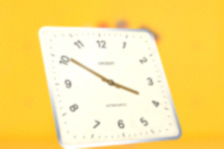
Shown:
3h51
